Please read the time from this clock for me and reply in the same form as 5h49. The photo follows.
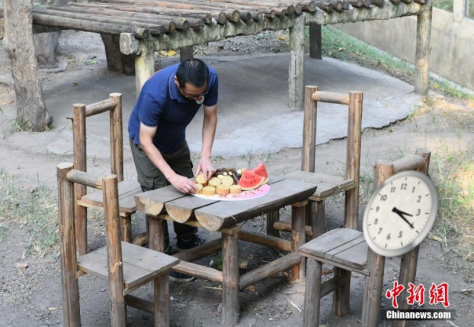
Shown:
3h20
